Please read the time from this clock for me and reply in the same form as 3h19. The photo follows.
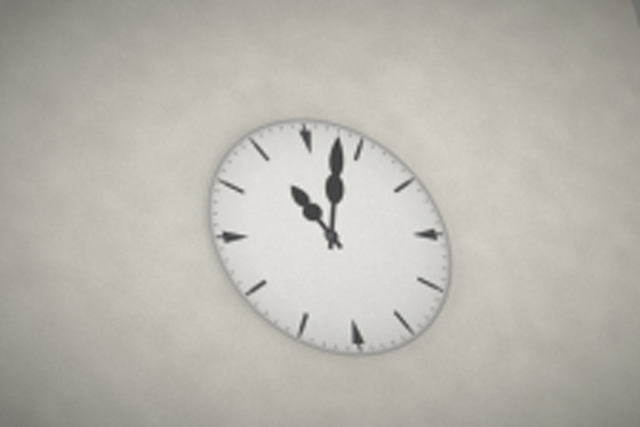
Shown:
11h03
